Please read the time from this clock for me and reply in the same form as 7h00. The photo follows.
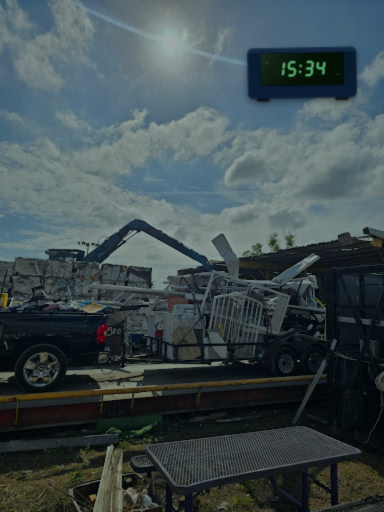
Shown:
15h34
